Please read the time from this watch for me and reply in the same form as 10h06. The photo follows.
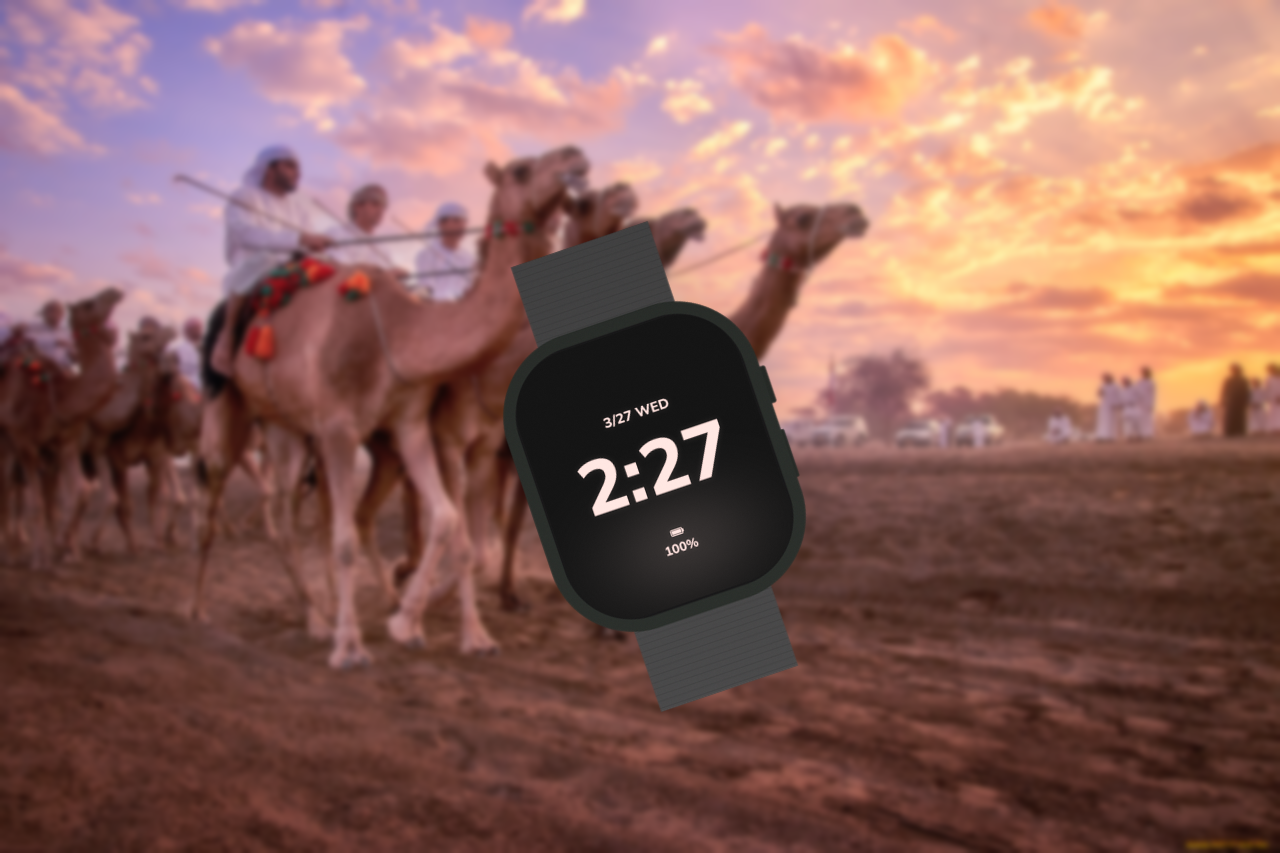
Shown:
2h27
